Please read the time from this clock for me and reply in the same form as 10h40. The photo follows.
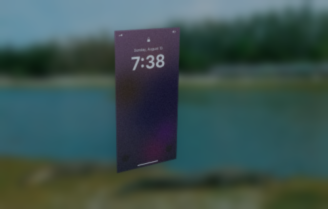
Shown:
7h38
